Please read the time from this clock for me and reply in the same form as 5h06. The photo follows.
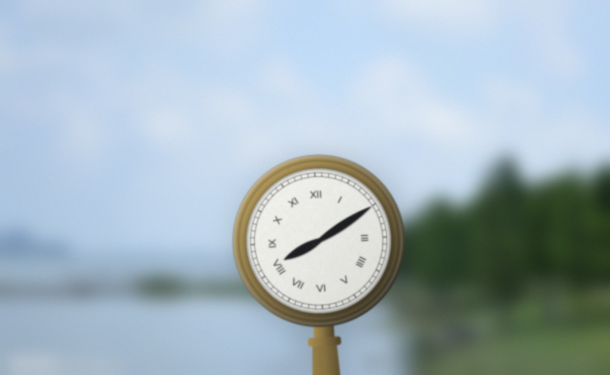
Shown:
8h10
